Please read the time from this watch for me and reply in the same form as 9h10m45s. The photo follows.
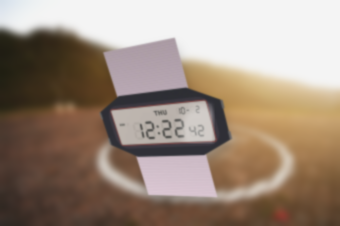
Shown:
12h22m42s
